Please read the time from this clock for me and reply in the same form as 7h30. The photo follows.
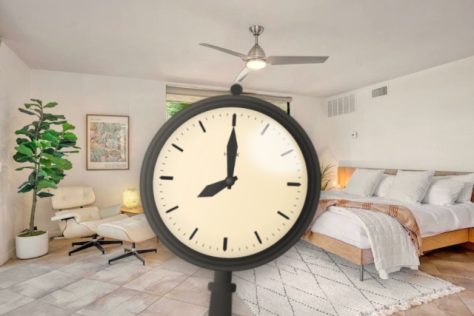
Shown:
8h00
